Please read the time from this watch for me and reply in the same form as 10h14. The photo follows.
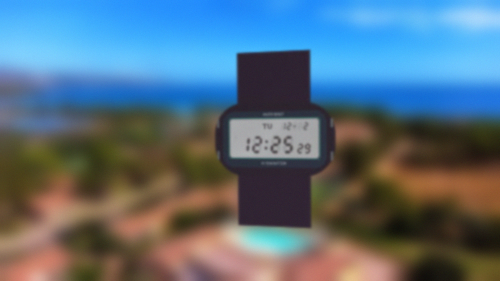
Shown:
12h25
